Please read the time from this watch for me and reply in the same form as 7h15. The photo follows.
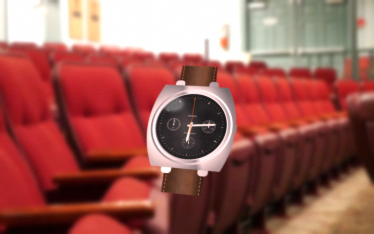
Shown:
6h14
